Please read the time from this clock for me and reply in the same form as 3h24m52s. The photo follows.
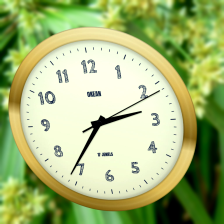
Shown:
2h36m11s
